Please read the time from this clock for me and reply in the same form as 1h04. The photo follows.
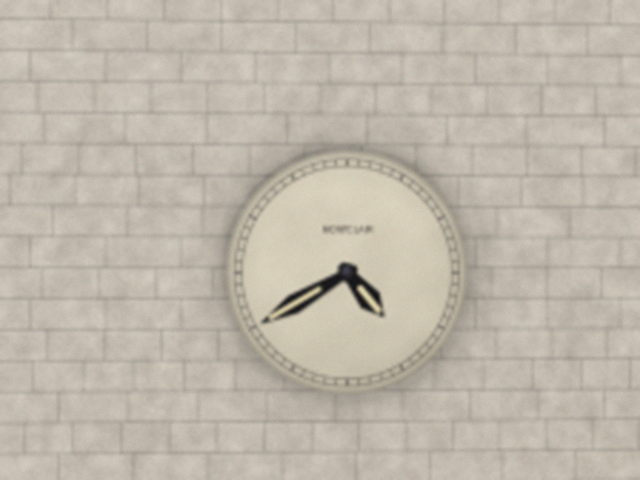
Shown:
4h40
